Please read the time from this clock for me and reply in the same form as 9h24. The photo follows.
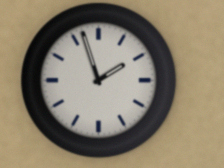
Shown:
1h57
